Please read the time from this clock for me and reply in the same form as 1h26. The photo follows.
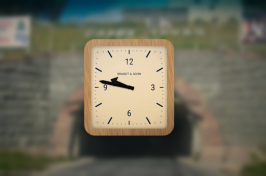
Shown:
9h47
